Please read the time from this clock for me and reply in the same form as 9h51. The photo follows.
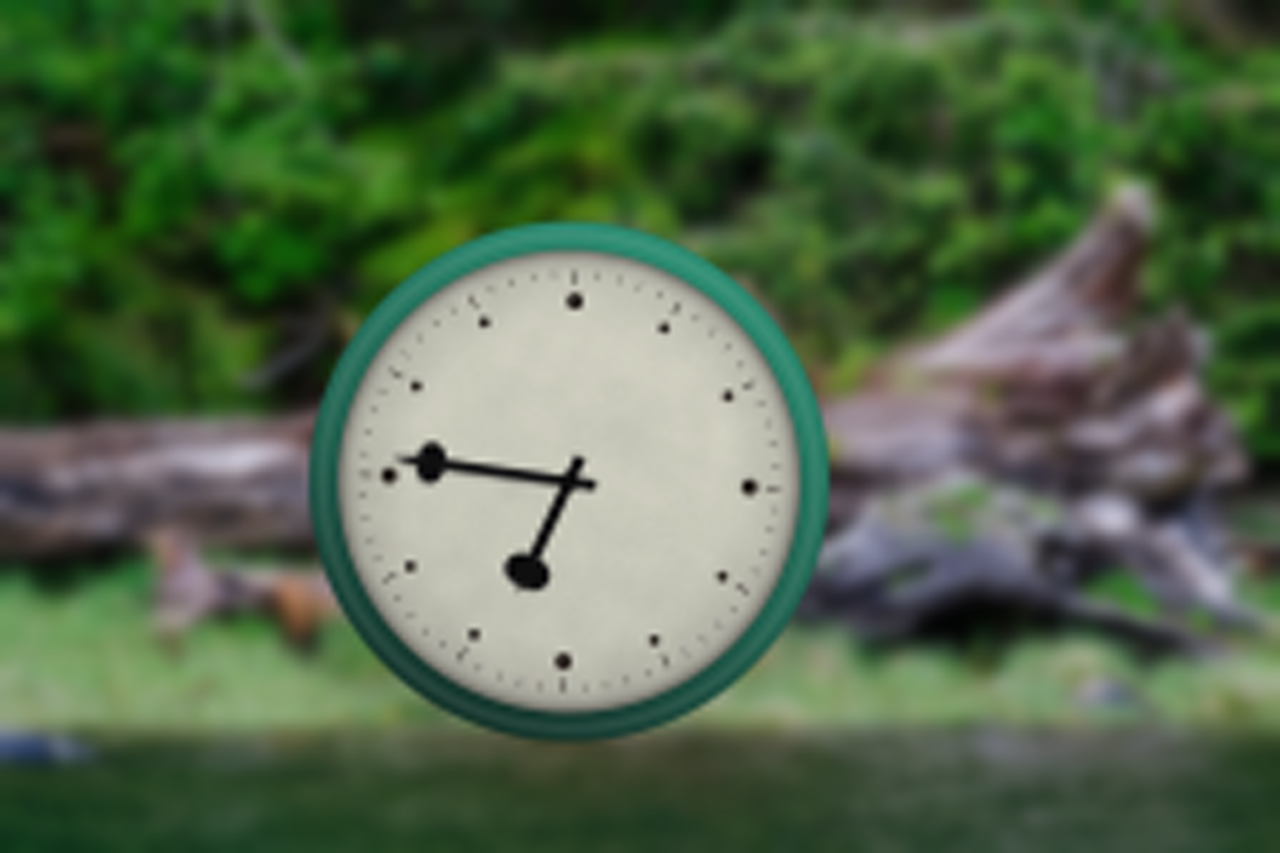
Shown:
6h46
